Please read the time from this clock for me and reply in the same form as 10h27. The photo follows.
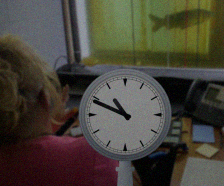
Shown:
10h49
